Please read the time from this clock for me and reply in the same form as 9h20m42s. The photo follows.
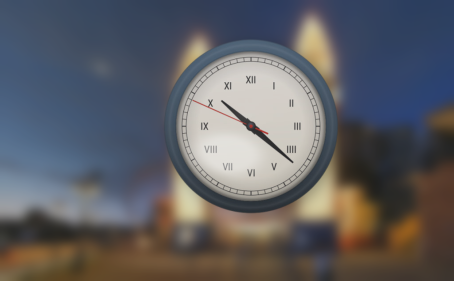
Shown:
10h21m49s
